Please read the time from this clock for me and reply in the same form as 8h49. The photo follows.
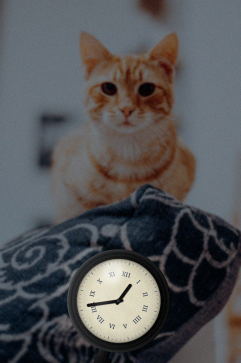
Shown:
12h41
